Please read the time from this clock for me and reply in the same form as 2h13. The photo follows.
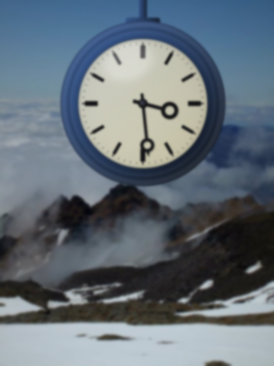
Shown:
3h29
